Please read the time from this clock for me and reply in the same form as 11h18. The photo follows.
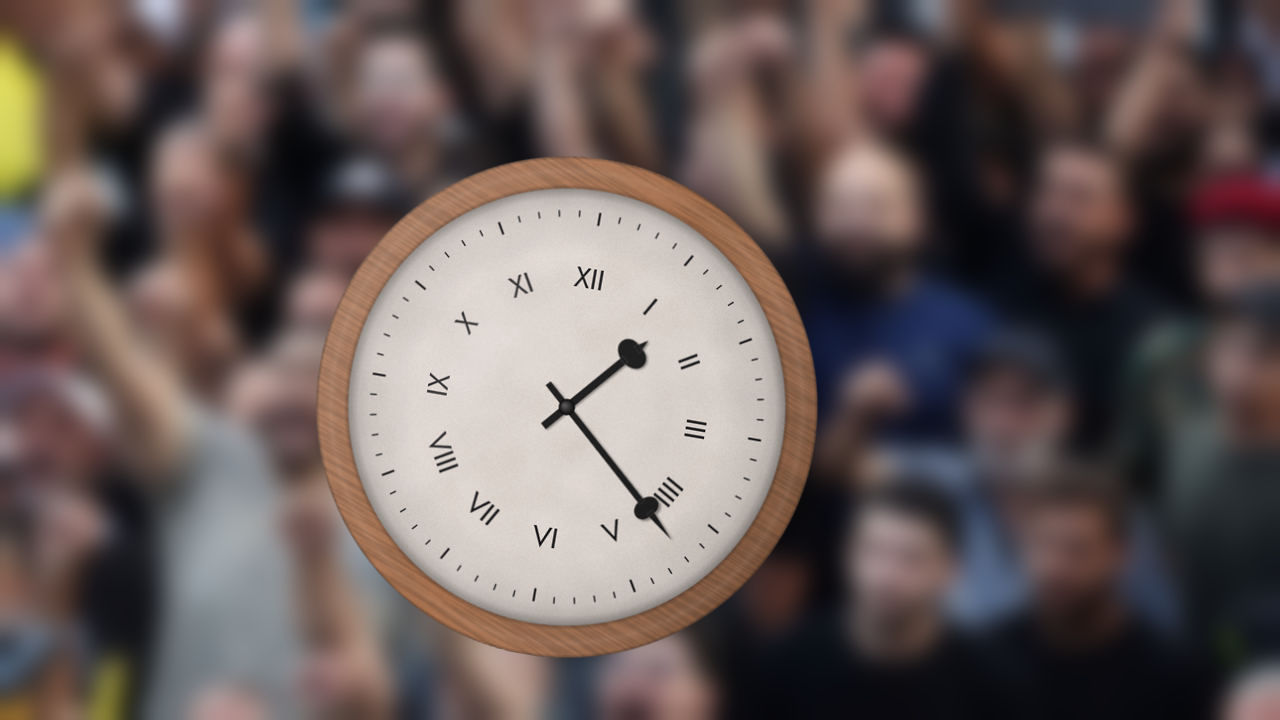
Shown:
1h22
